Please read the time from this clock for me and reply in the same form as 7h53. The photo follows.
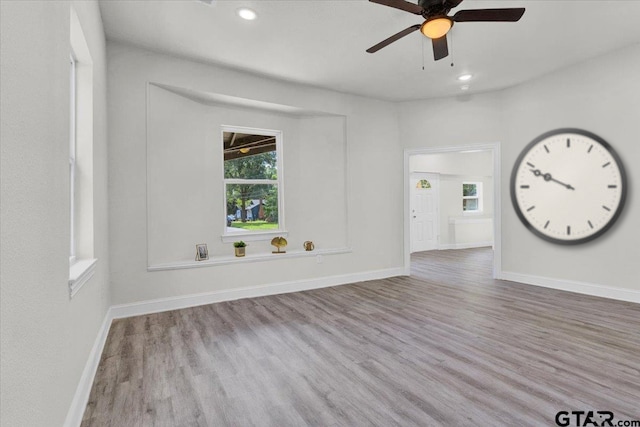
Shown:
9h49
